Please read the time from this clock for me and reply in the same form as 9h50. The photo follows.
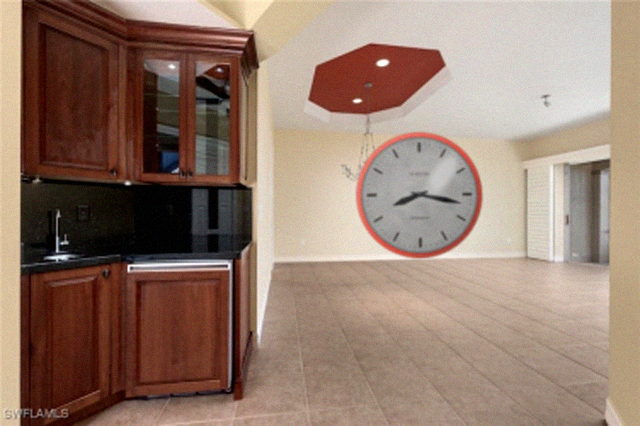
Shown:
8h17
